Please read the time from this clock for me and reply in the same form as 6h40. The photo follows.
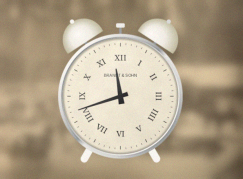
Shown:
11h42
